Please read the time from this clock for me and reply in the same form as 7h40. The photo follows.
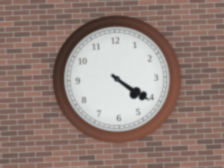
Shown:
4h21
